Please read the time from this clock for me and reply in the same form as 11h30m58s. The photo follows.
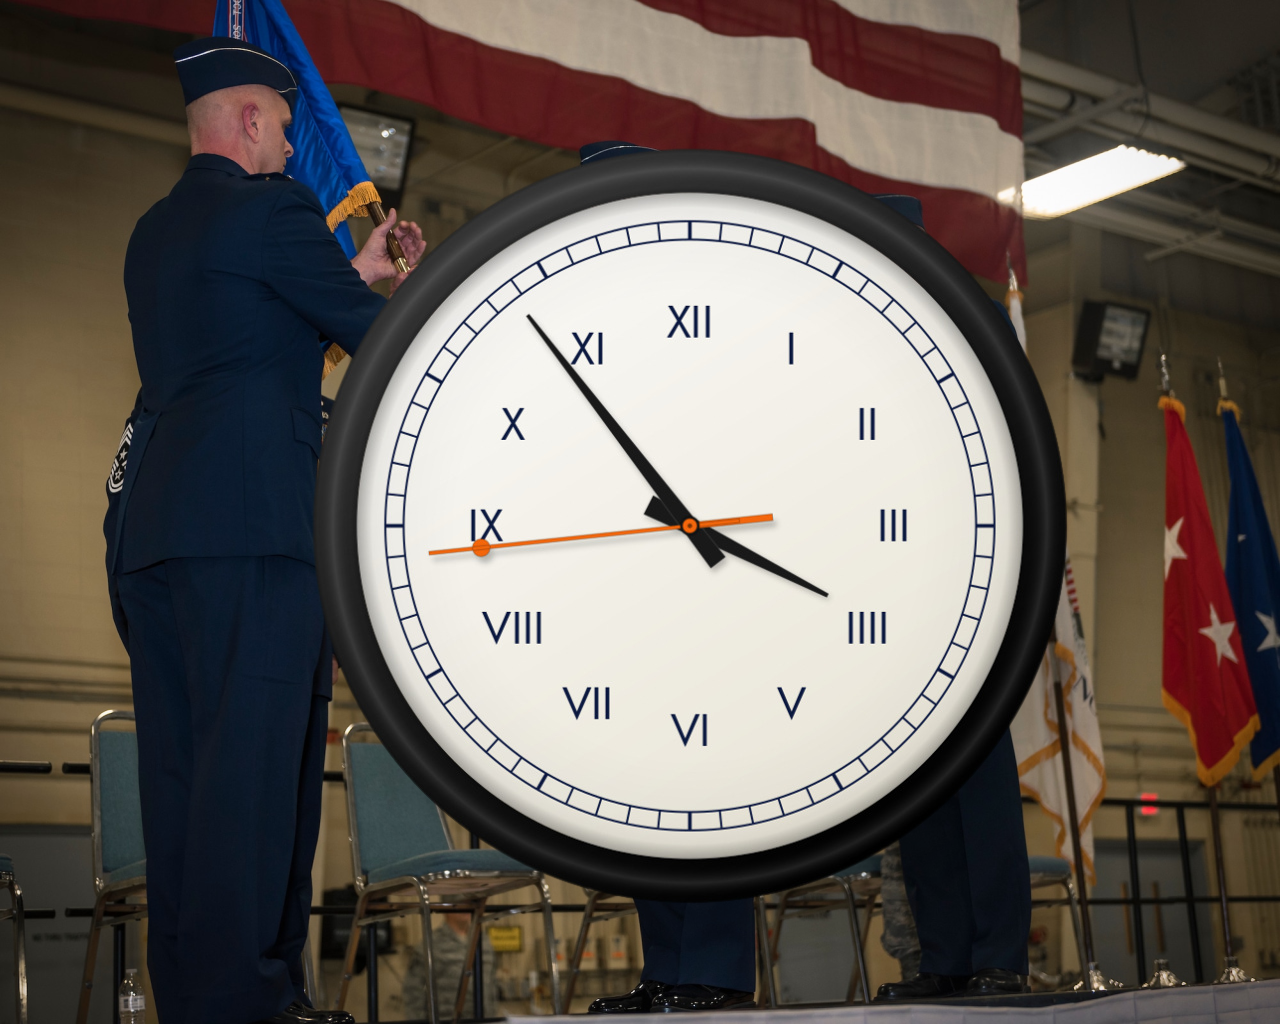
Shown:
3h53m44s
